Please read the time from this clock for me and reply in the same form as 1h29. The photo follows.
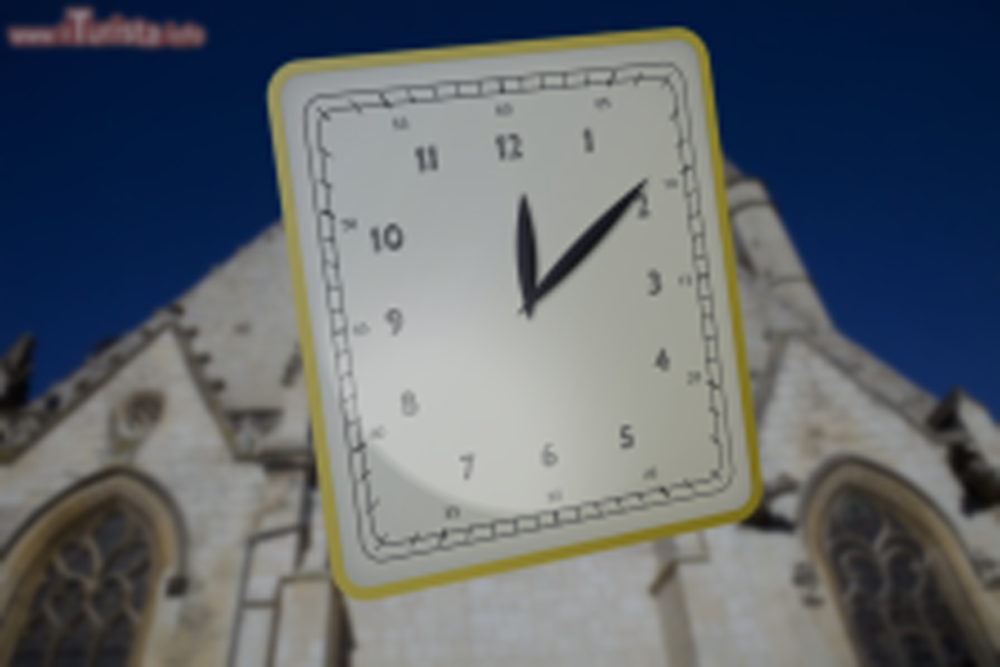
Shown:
12h09
